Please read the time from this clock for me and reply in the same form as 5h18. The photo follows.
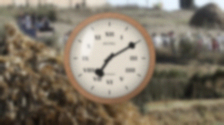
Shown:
7h10
